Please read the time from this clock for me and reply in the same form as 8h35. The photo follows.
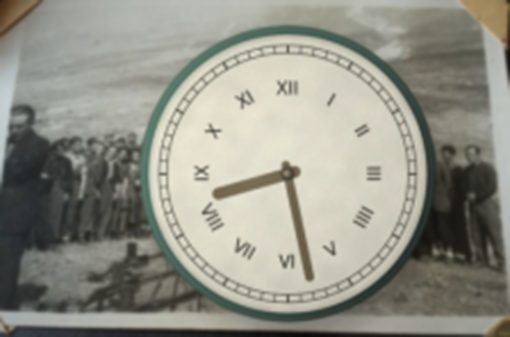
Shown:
8h28
